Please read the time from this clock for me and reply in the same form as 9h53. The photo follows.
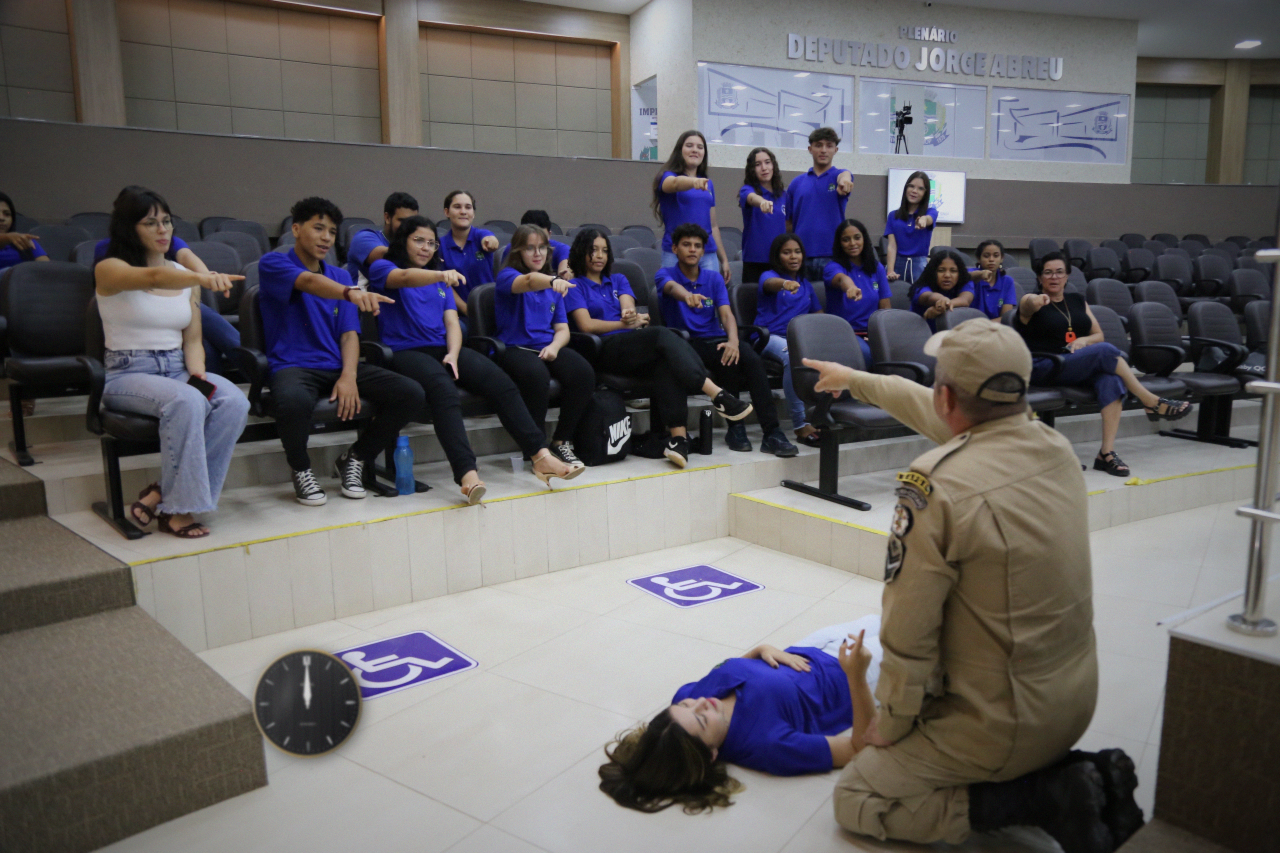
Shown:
12h00
